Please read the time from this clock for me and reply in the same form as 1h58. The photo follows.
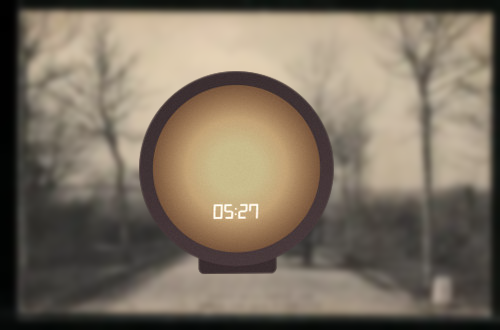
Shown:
5h27
